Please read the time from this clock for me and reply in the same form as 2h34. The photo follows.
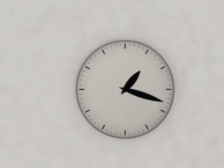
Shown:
1h18
